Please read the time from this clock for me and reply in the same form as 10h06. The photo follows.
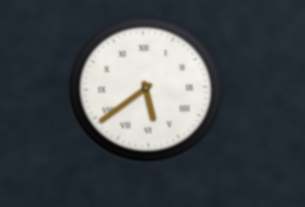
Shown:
5h39
